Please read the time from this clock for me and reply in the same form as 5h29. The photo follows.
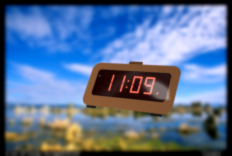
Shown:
11h09
